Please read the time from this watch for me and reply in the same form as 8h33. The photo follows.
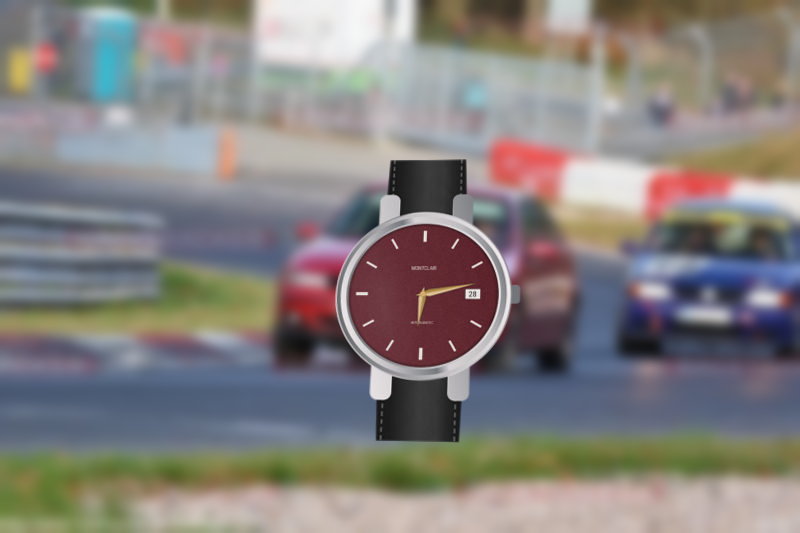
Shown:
6h13
